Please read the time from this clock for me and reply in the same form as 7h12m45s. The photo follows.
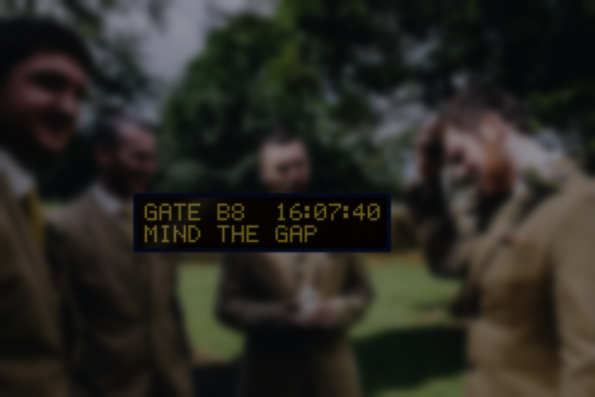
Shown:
16h07m40s
